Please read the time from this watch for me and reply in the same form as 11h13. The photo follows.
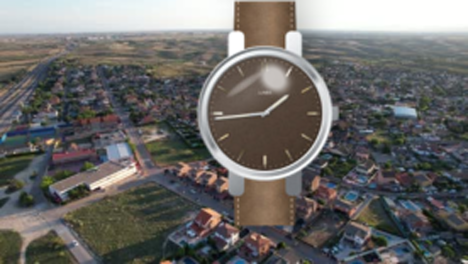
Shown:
1h44
